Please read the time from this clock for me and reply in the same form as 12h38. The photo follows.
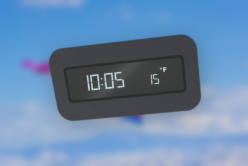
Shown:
10h05
